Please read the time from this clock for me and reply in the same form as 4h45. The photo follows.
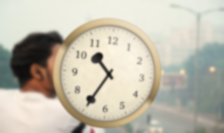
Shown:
10h35
